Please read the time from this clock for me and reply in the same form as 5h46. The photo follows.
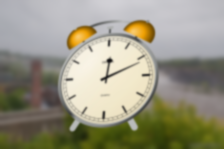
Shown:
12h11
